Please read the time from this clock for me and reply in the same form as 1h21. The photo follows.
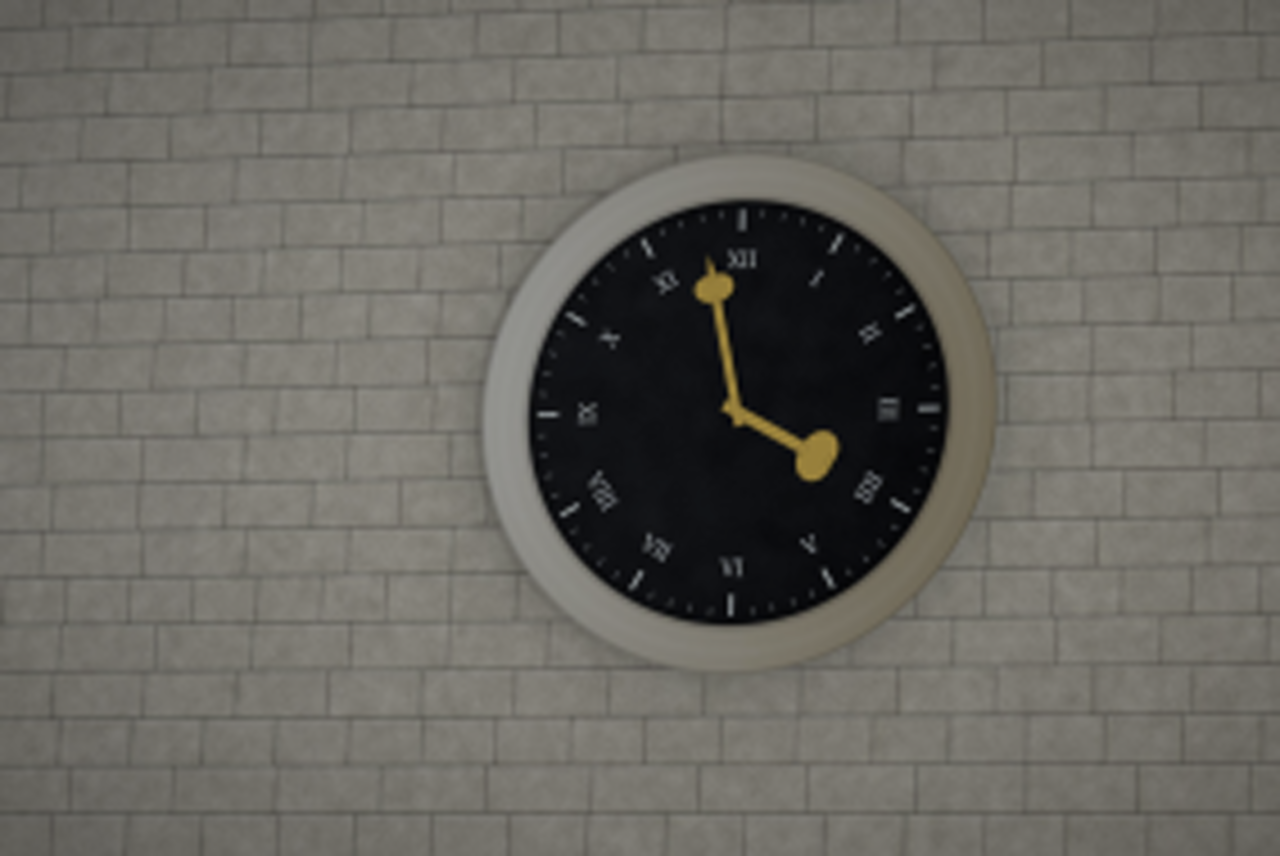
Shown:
3h58
